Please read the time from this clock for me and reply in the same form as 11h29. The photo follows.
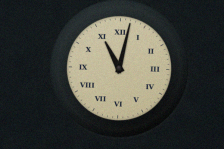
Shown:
11h02
